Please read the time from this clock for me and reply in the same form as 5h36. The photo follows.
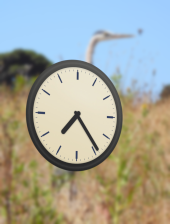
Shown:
7h24
